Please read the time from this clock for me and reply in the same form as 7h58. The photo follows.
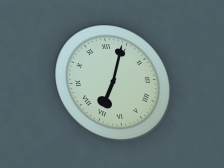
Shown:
7h04
